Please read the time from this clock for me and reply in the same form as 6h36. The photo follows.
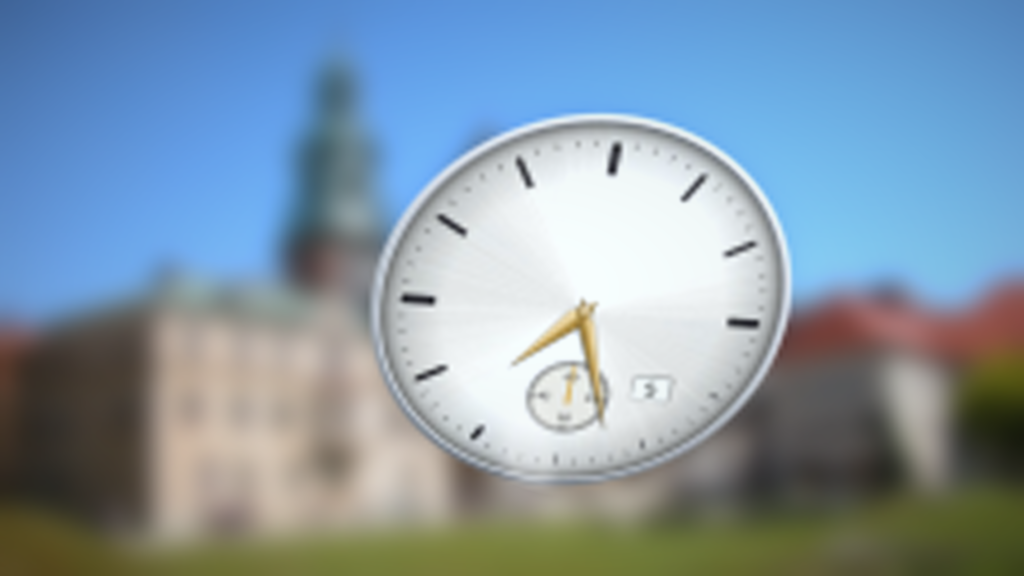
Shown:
7h27
